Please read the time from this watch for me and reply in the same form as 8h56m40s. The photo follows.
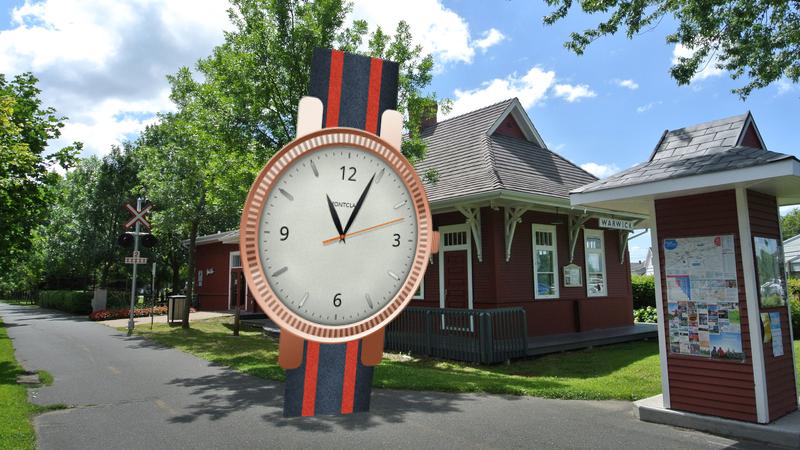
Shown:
11h04m12s
